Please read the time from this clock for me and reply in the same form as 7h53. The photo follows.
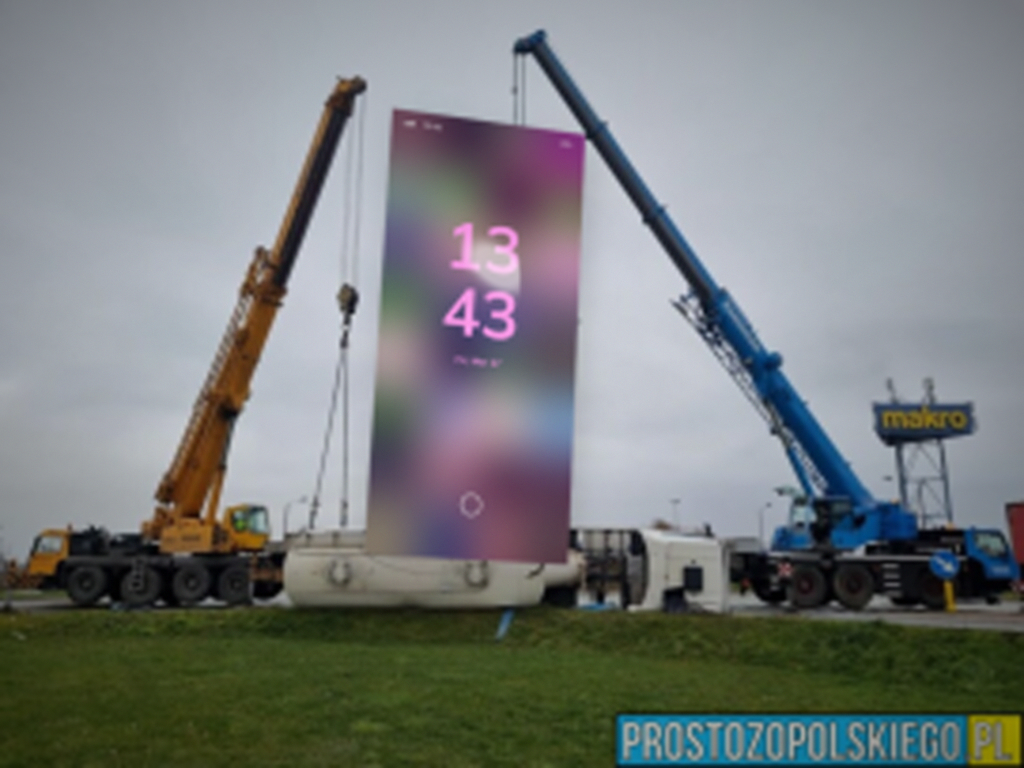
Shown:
13h43
